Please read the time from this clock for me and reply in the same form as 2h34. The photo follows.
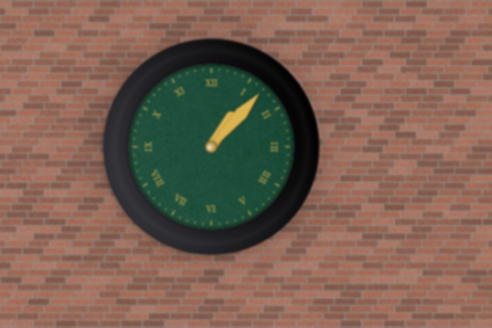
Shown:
1h07
